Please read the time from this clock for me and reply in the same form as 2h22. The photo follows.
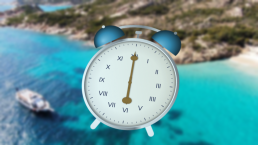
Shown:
6h00
